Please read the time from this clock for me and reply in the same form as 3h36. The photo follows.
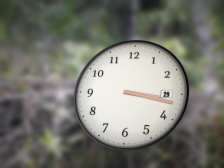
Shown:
3h17
